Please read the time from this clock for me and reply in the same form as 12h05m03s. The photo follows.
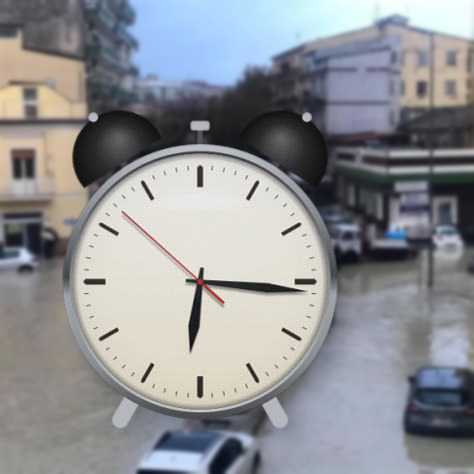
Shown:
6h15m52s
